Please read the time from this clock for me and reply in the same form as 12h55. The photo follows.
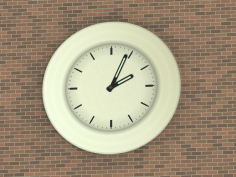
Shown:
2h04
